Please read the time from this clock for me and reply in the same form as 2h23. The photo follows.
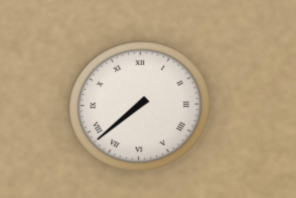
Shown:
7h38
